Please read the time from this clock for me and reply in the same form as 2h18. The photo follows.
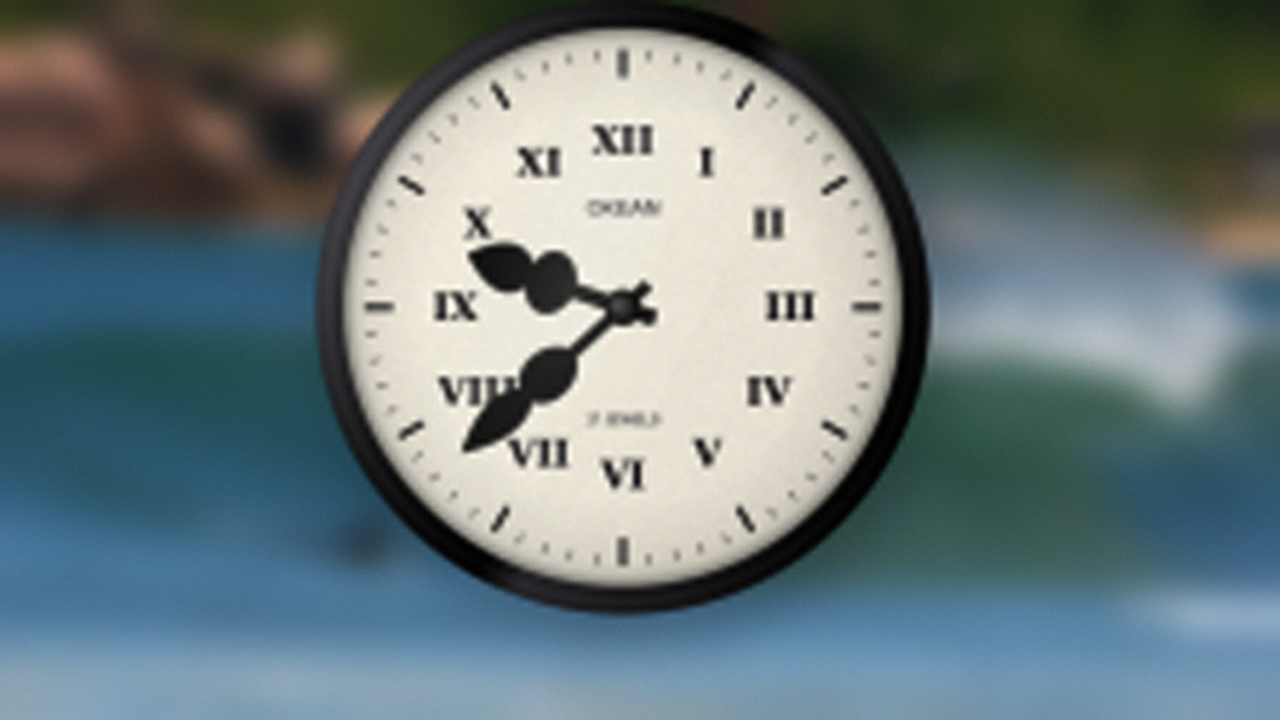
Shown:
9h38
